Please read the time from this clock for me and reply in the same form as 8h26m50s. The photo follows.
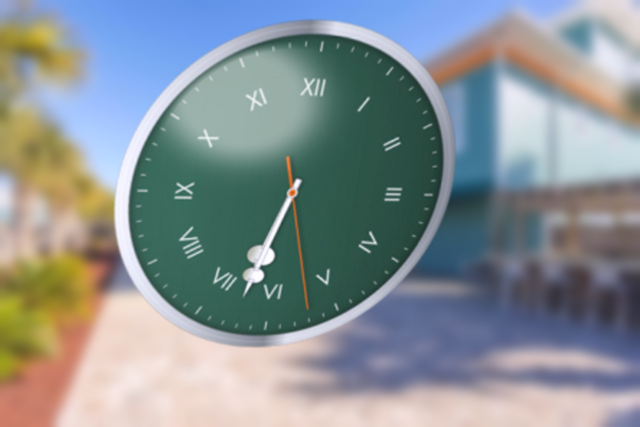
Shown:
6h32m27s
